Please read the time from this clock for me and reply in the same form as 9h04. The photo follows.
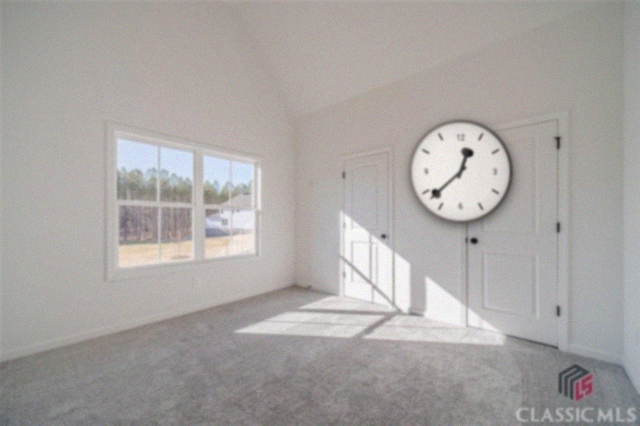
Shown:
12h38
